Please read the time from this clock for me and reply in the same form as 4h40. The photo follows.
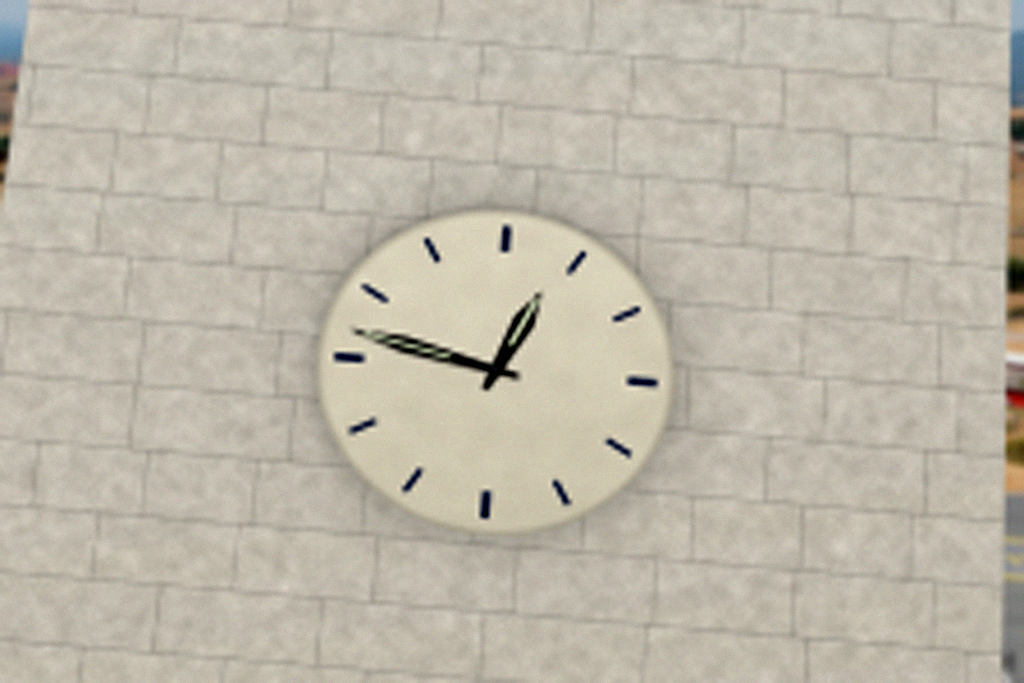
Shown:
12h47
